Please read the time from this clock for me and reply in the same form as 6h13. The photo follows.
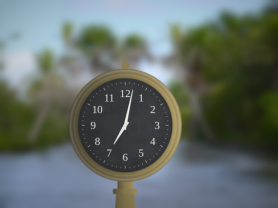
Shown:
7h02
